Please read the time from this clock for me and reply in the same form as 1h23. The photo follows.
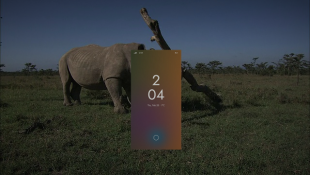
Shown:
2h04
